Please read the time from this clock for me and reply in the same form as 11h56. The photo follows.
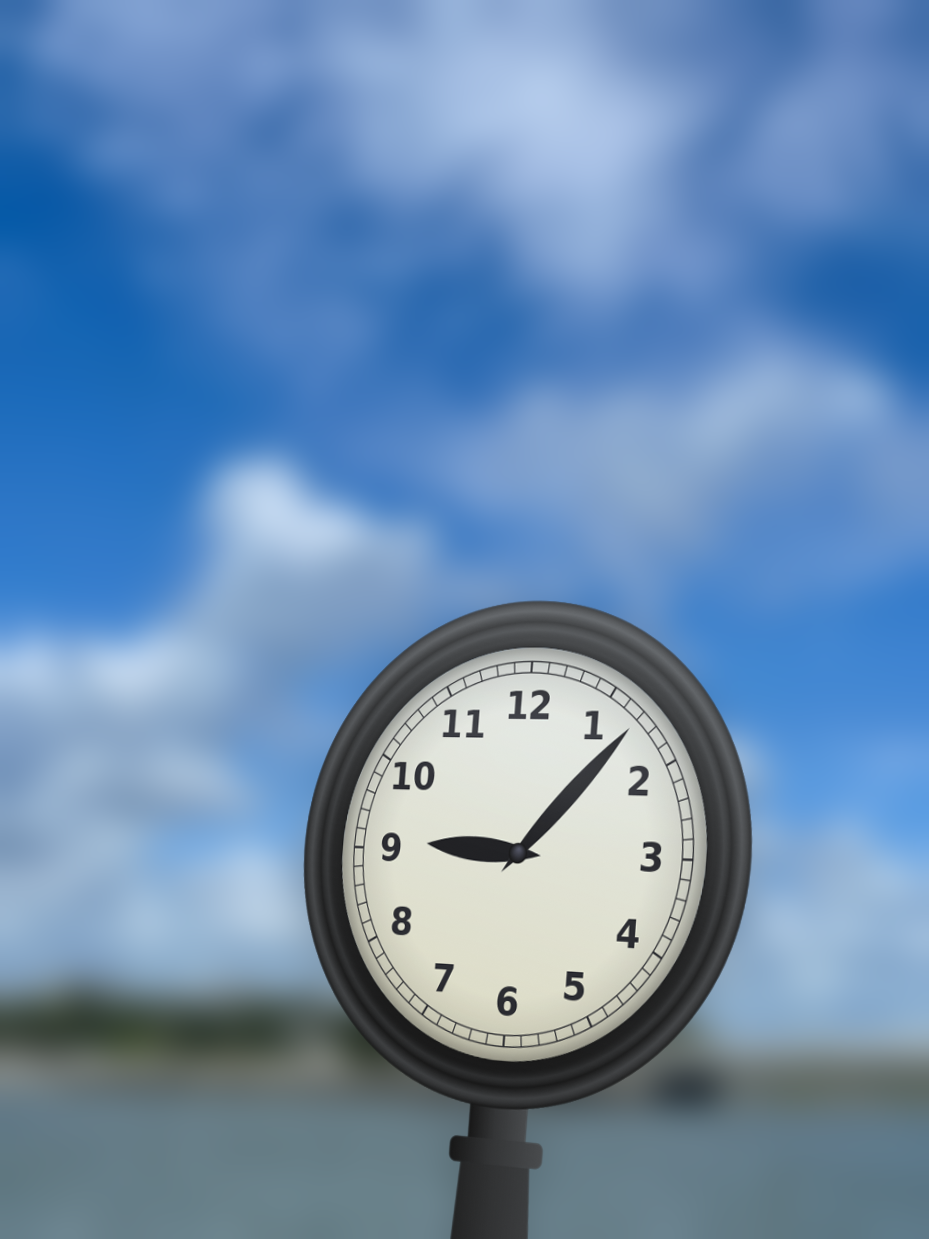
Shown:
9h07
